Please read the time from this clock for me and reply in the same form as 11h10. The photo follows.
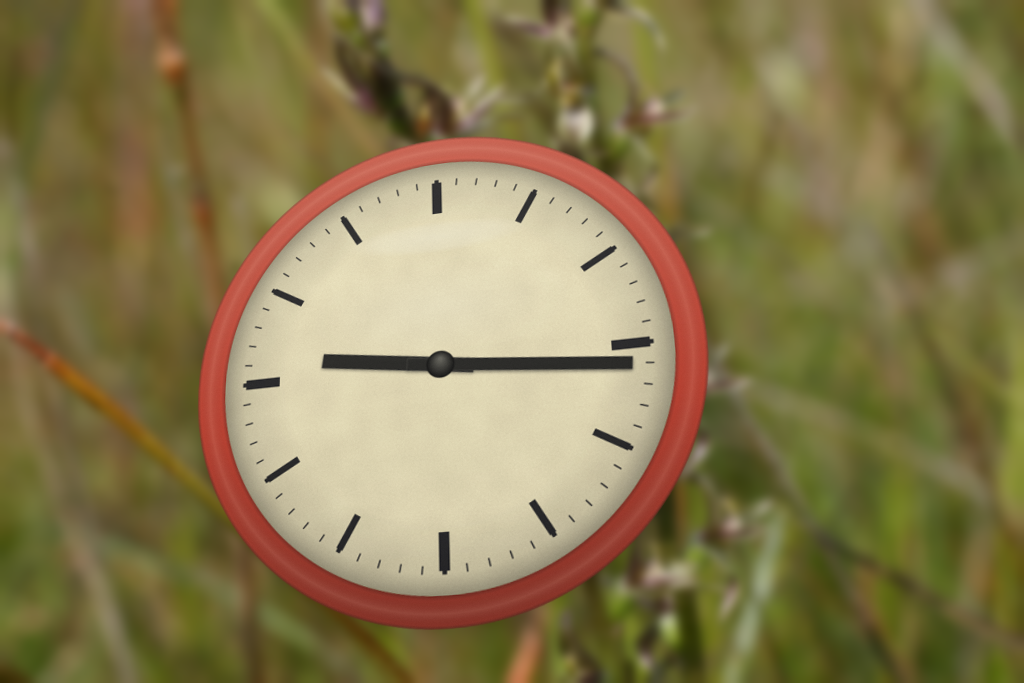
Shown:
9h16
